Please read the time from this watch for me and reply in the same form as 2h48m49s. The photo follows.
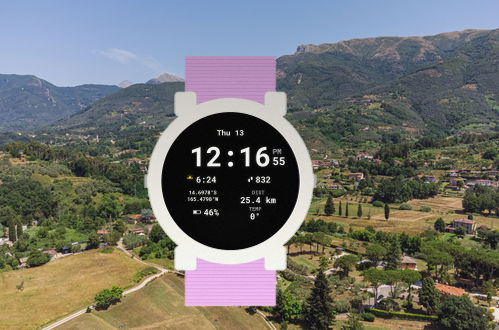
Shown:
12h16m55s
